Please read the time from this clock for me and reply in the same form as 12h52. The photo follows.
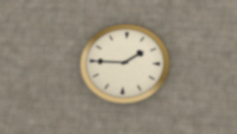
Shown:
1h45
